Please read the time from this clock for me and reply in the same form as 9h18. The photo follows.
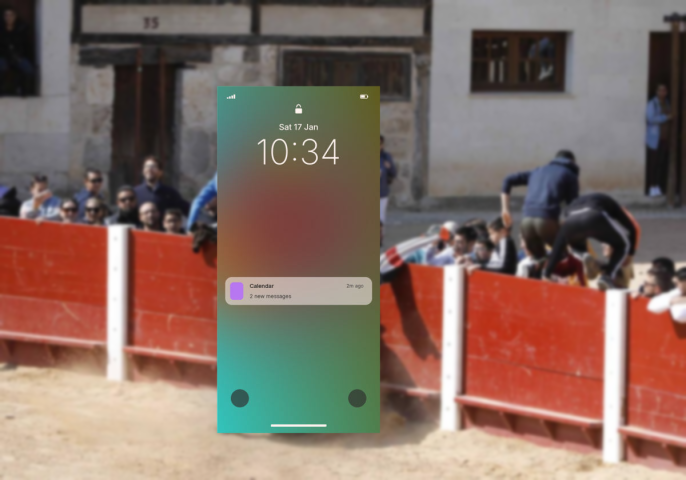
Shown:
10h34
